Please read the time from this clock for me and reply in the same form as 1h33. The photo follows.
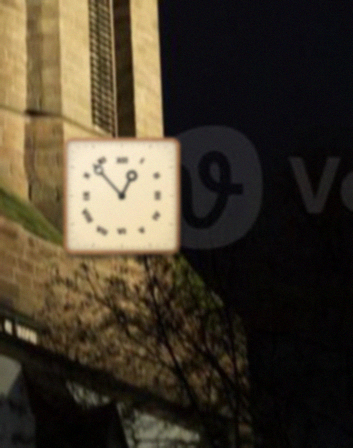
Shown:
12h53
